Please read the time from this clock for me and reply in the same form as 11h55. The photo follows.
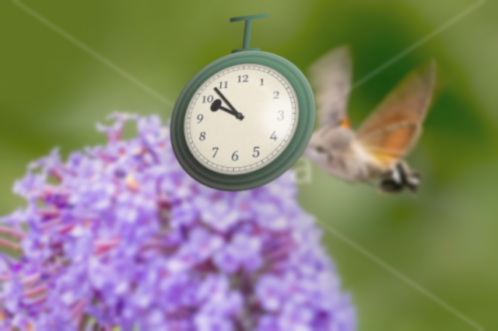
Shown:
9h53
